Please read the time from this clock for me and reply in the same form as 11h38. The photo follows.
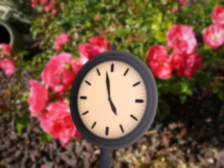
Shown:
4h58
